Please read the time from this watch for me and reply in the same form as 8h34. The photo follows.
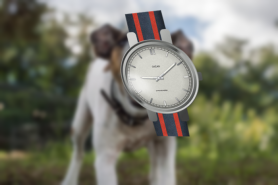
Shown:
9h09
